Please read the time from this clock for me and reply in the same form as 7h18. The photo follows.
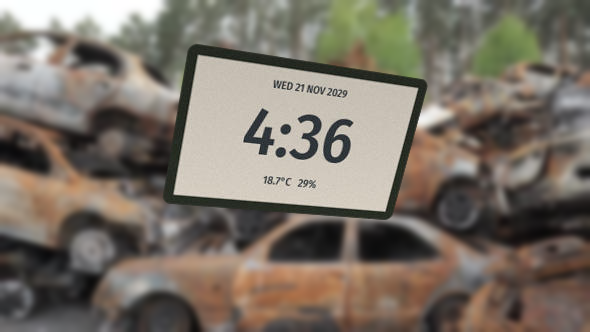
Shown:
4h36
